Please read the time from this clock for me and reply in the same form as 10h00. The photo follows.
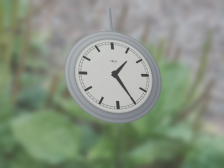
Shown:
1h25
